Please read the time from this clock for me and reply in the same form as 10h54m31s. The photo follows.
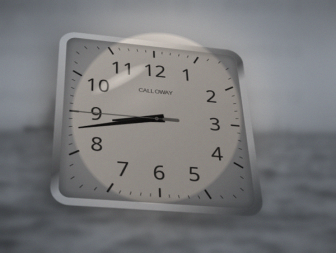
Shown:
8h42m45s
